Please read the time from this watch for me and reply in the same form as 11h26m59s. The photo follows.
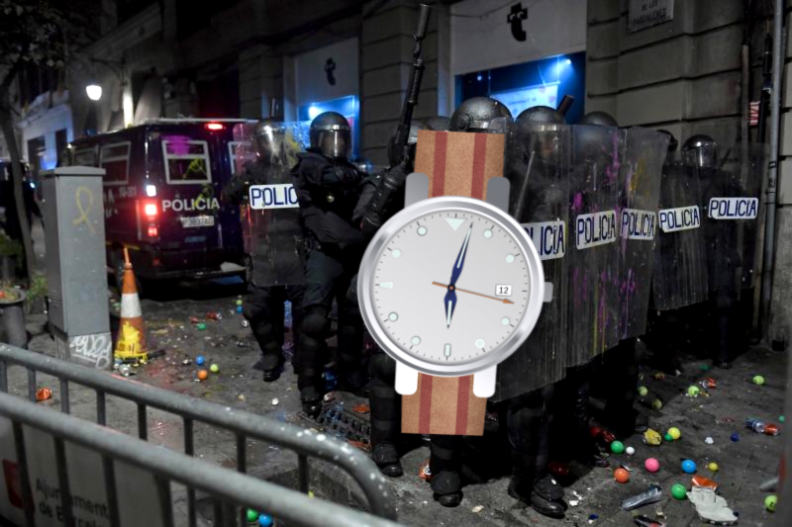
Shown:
6h02m17s
